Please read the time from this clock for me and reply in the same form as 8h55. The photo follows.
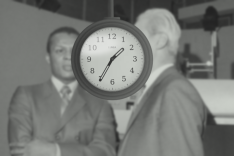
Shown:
1h35
